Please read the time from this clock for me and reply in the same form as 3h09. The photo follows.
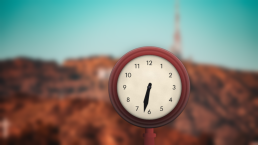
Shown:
6h32
